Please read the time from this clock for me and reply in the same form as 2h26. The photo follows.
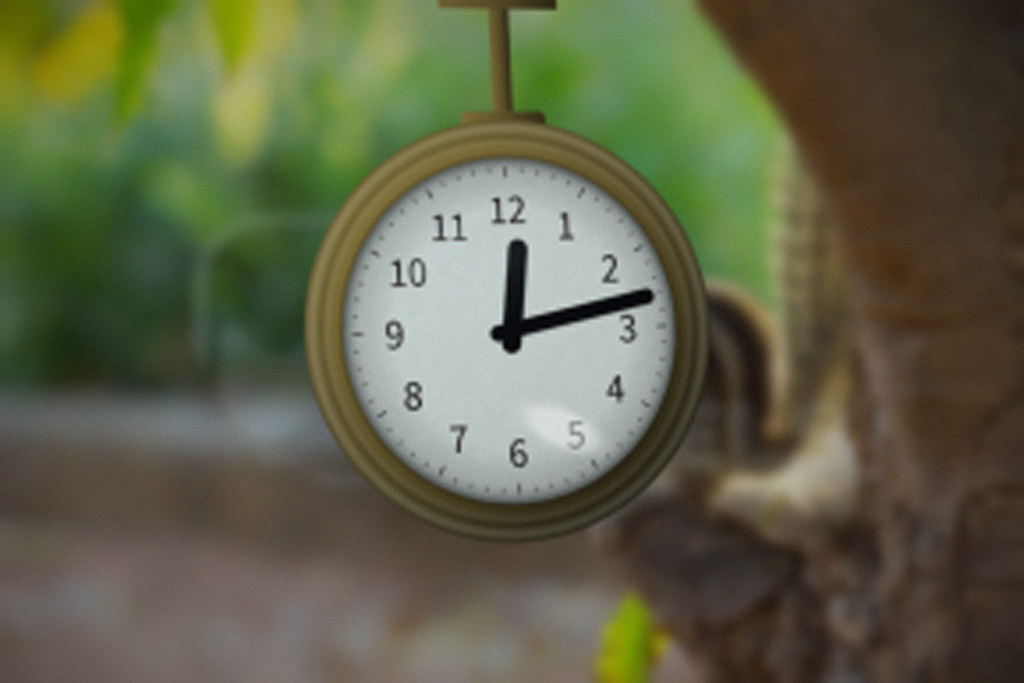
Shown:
12h13
